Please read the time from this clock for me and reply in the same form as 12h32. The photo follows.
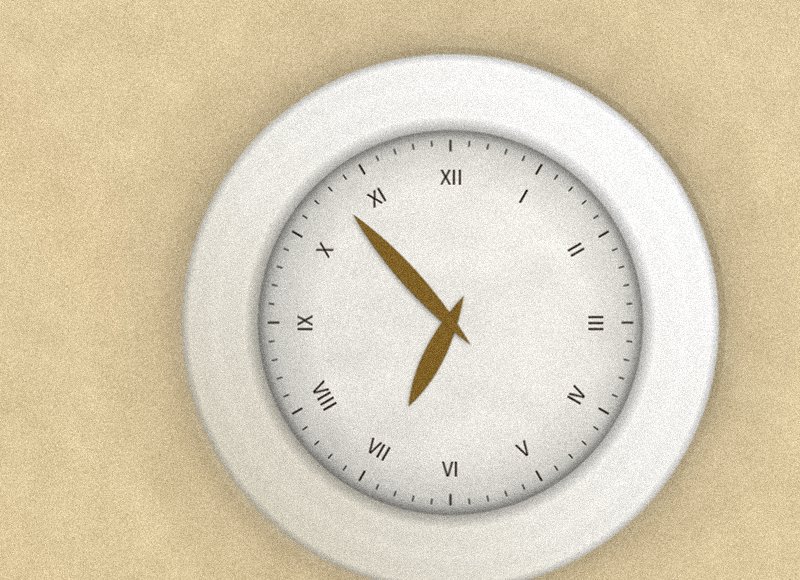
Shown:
6h53
